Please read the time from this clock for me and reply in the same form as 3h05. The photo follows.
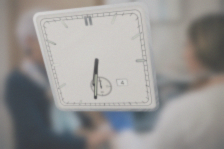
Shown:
6h32
